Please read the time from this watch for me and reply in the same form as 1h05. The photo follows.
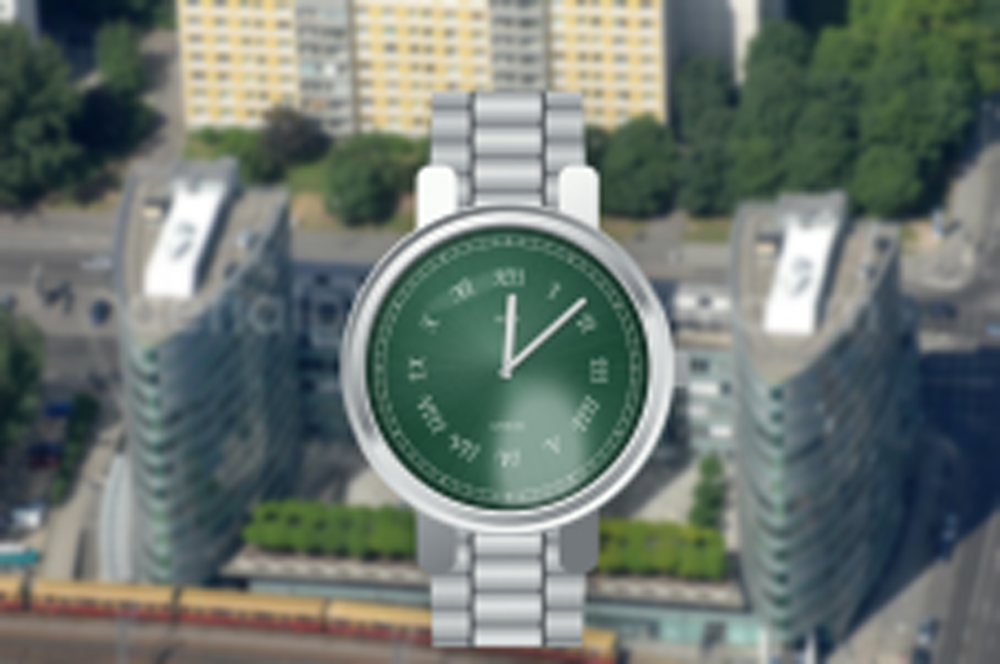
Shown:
12h08
